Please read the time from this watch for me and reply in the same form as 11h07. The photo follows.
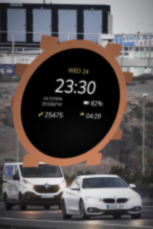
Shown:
23h30
